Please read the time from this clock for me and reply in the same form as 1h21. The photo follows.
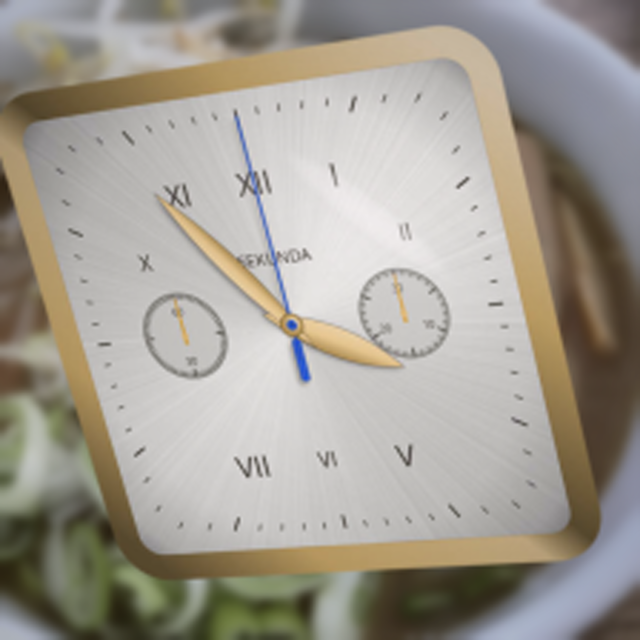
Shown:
3h54
